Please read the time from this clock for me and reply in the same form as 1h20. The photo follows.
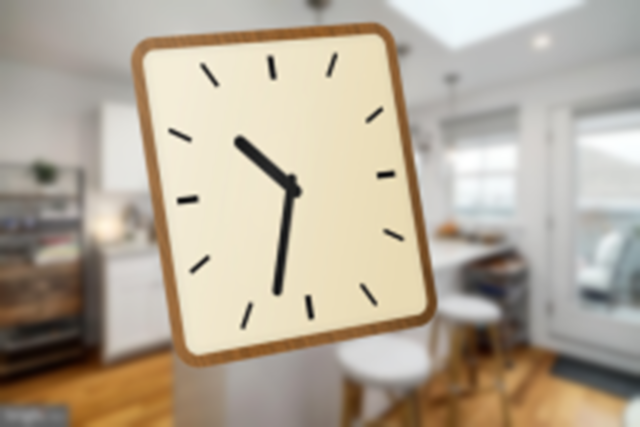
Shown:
10h33
